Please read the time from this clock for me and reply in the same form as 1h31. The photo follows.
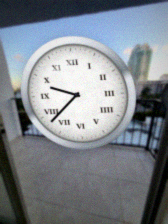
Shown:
9h38
